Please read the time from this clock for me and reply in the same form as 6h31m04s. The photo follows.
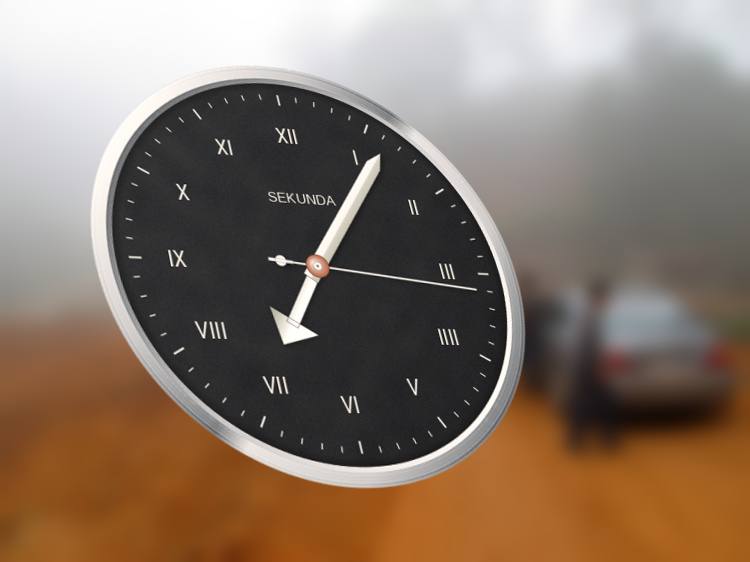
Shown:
7h06m16s
